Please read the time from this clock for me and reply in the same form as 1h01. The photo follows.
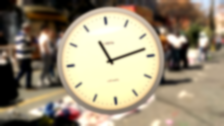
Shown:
11h13
